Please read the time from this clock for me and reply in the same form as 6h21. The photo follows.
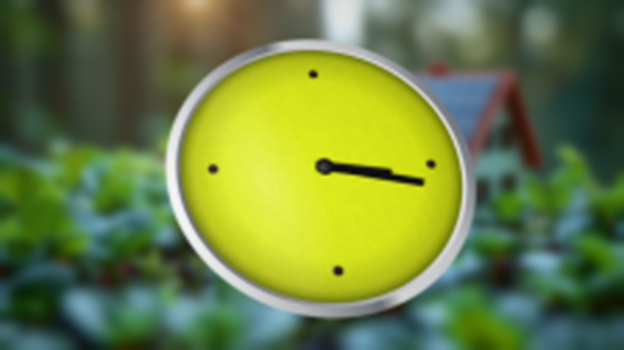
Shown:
3h17
